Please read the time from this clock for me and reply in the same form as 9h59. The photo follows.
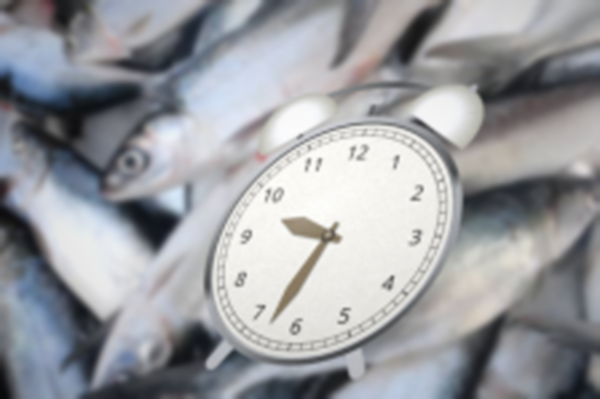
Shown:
9h33
